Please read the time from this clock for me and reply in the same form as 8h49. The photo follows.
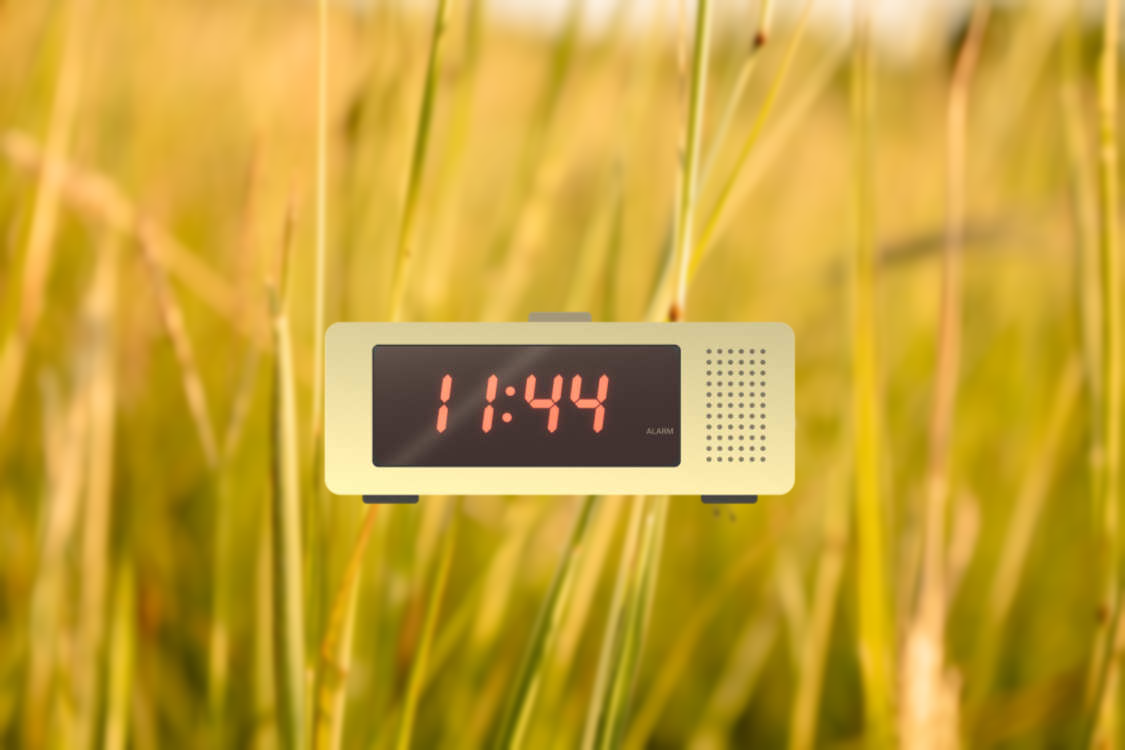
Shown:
11h44
